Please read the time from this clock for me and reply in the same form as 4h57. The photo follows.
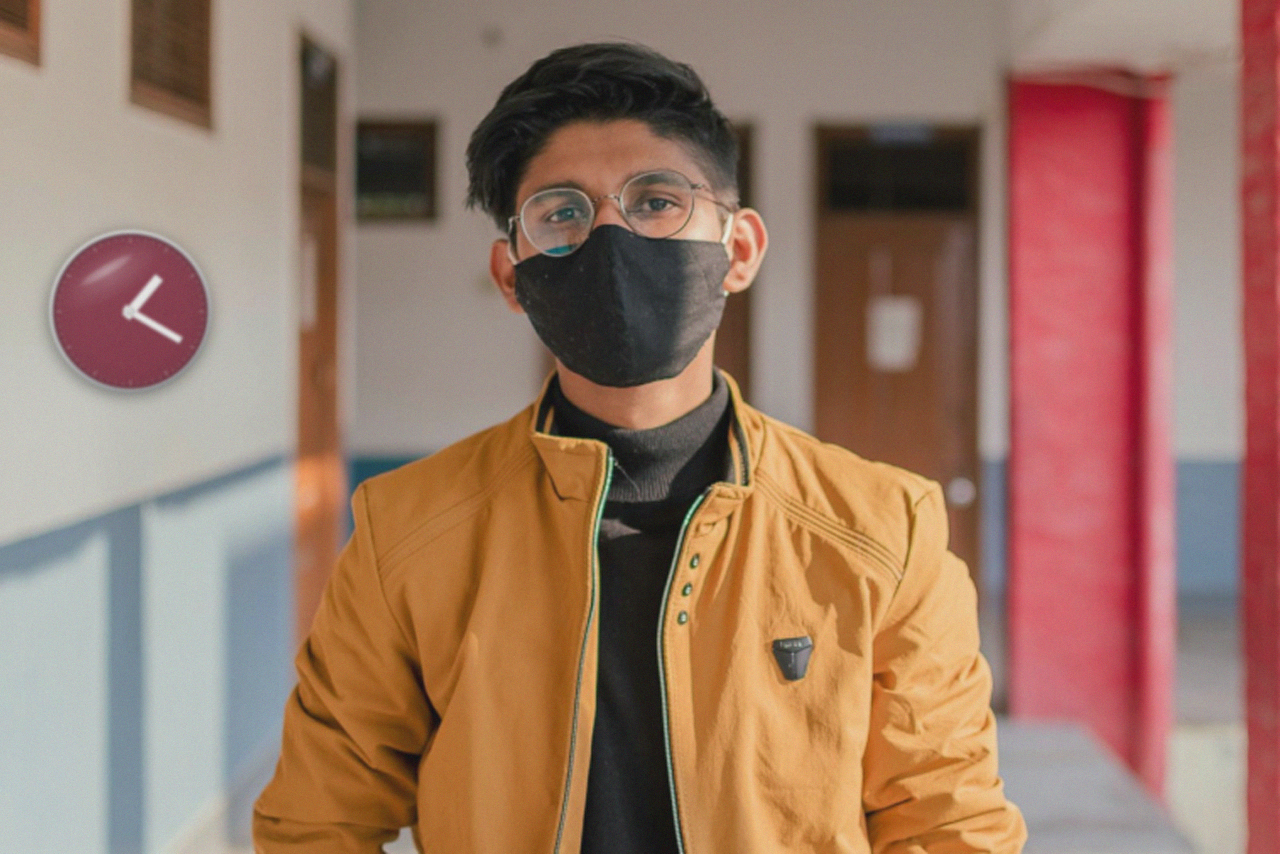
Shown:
1h20
